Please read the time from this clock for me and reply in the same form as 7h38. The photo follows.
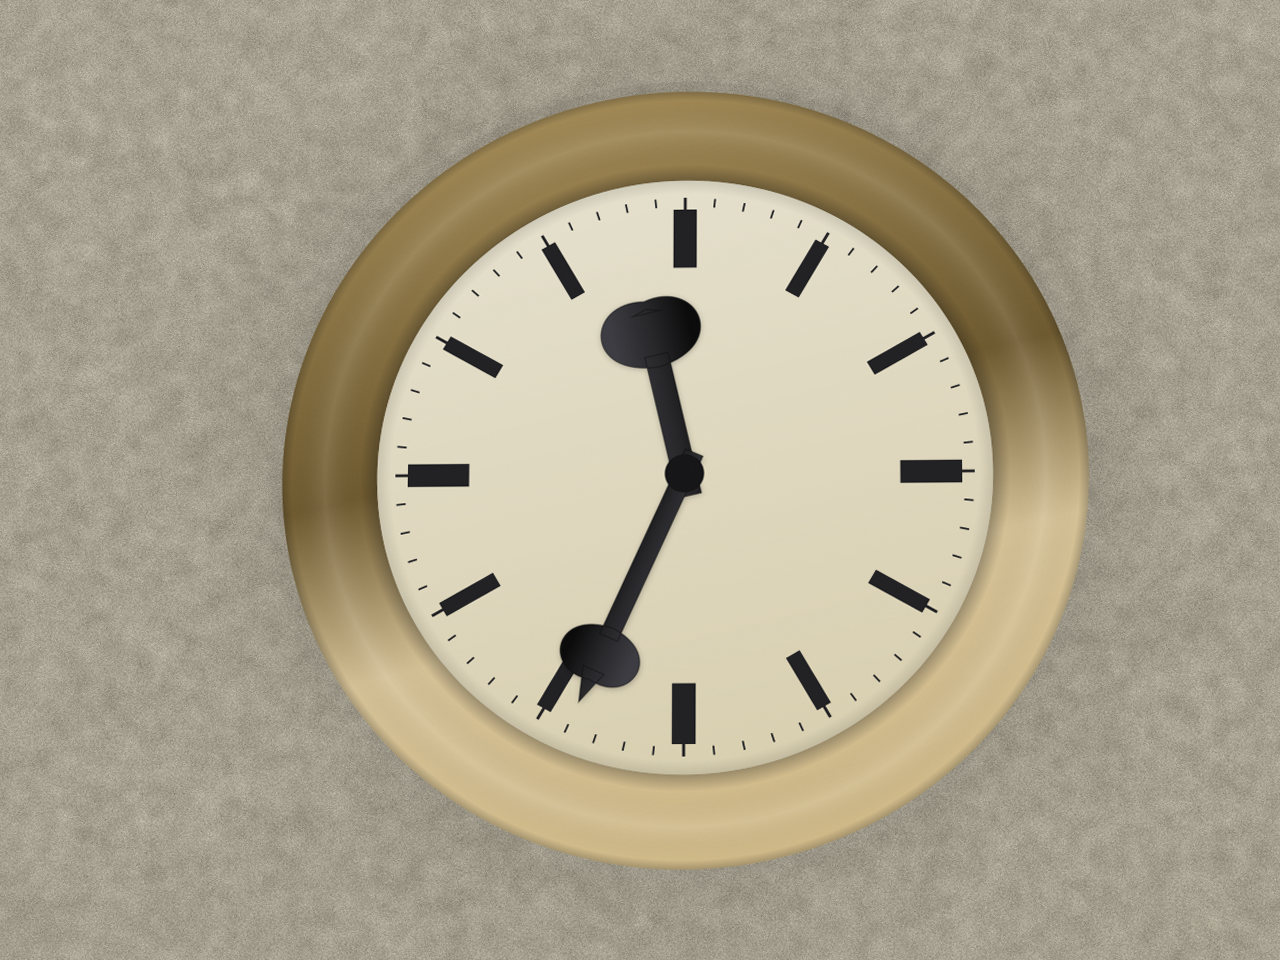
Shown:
11h34
